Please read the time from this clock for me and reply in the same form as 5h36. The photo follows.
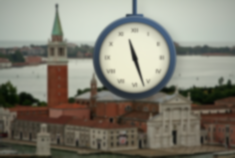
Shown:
11h27
